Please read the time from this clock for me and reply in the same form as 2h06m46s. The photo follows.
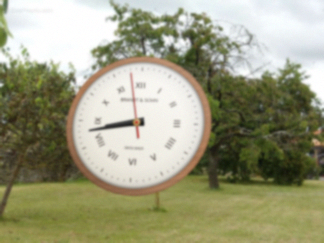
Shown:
8h42m58s
